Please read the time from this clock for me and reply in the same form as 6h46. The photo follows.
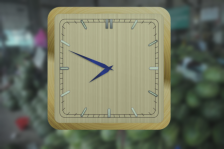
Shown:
7h49
